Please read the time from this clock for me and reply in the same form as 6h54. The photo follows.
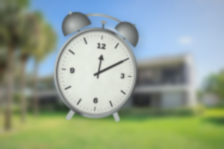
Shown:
12h10
